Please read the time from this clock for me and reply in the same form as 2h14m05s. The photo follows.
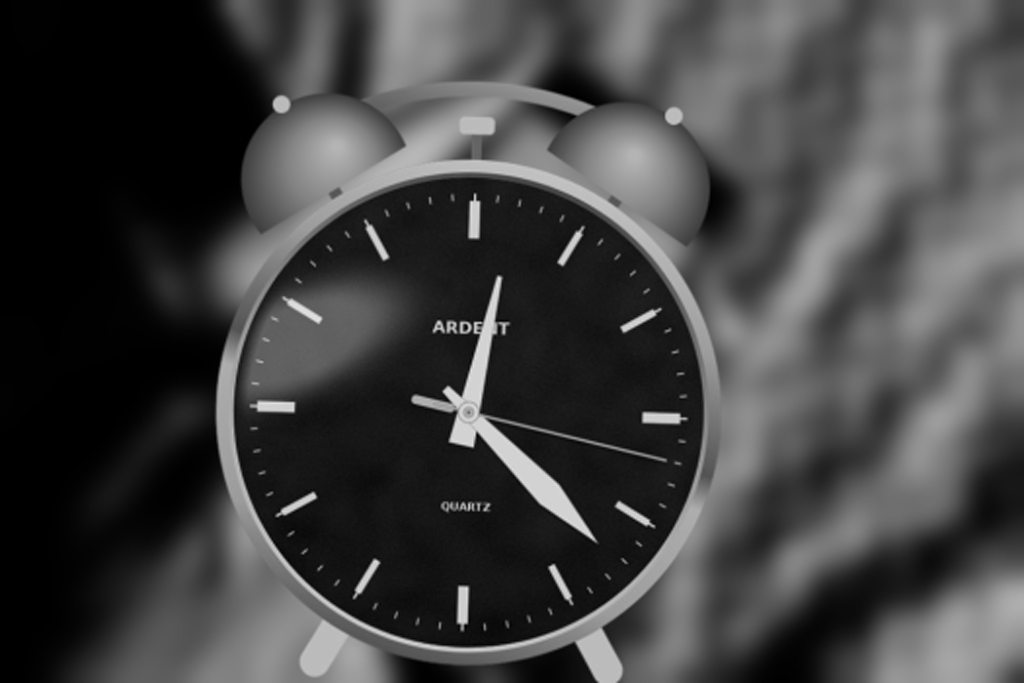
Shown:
12h22m17s
